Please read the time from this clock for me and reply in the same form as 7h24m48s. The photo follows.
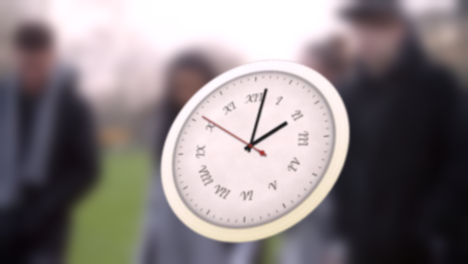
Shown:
2h01m51s
